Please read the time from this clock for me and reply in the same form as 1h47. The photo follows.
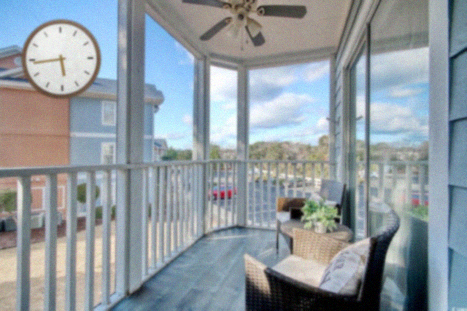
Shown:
5h44
